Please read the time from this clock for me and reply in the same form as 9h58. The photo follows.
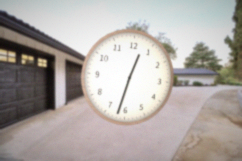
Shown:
12h32
